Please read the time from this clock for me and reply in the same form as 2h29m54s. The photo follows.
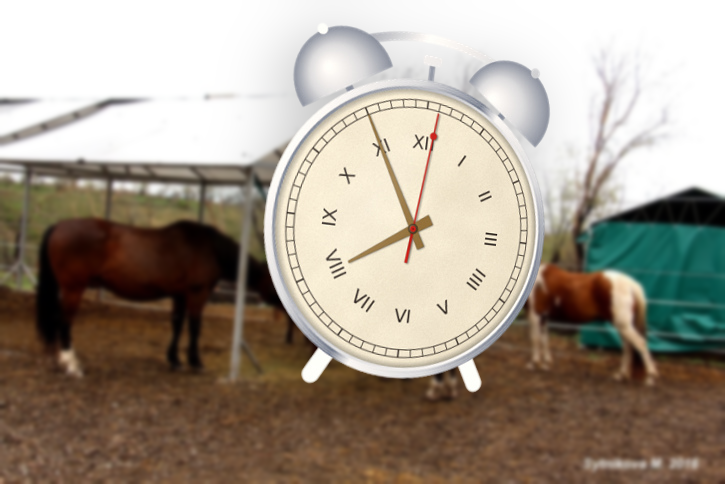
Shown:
7h55m01s
